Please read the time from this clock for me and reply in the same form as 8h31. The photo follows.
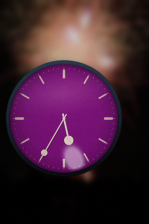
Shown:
5h35
